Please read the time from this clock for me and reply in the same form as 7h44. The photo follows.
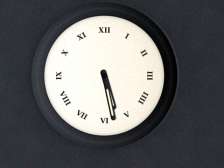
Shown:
5h28
